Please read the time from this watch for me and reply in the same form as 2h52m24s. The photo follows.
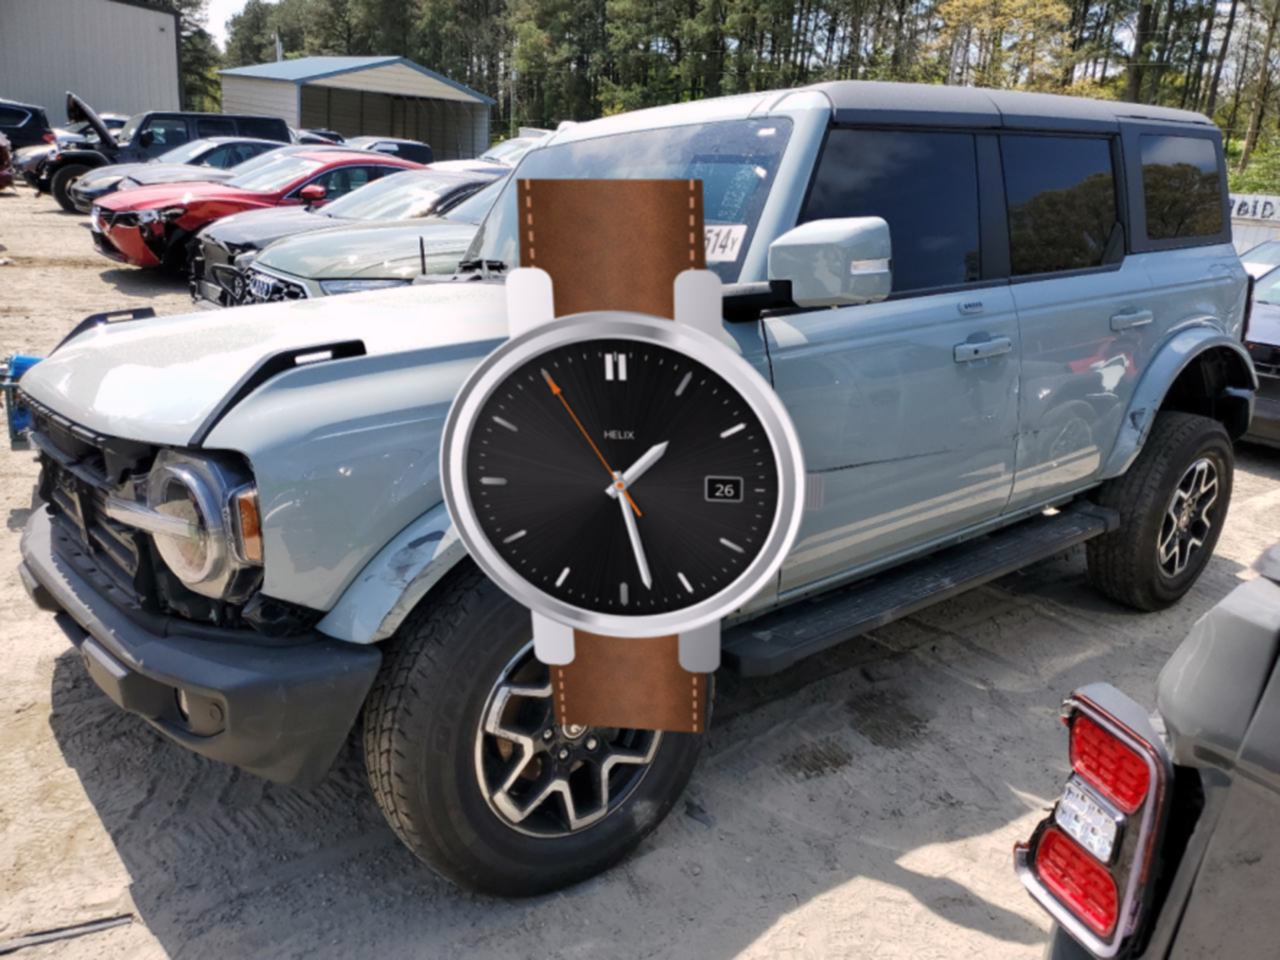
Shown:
1h27m55s
